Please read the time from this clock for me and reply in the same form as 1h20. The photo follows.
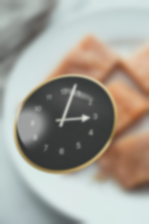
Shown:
3h03
